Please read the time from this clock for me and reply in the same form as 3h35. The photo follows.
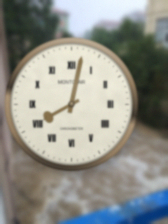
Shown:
8h02
